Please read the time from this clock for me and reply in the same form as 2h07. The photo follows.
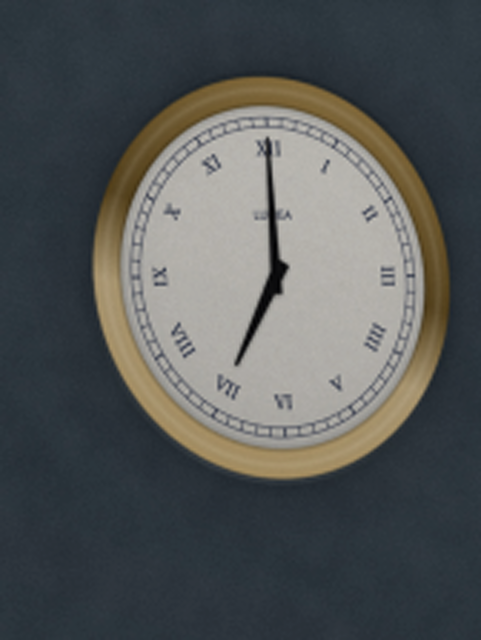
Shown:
7h00
